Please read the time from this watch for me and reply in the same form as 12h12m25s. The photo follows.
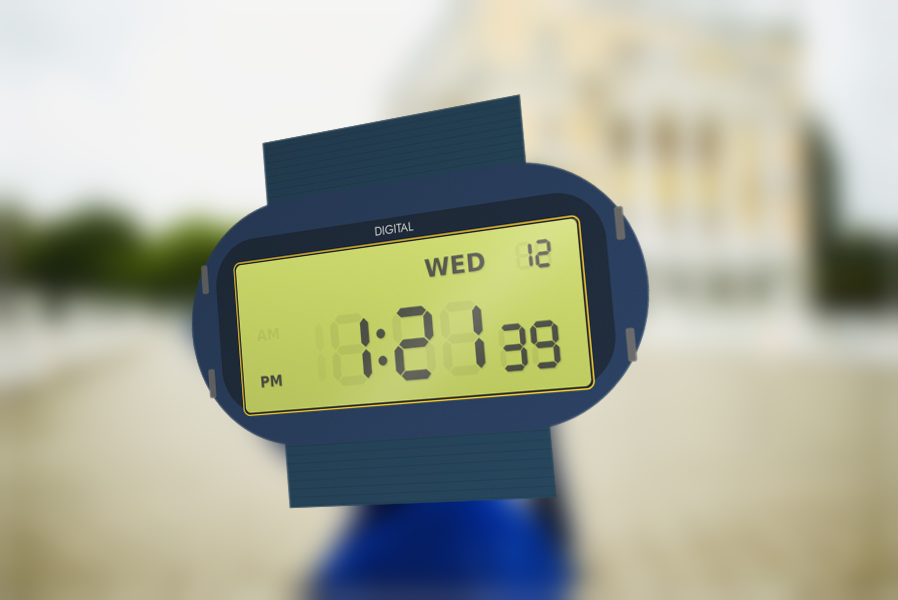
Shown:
1h21m39s
